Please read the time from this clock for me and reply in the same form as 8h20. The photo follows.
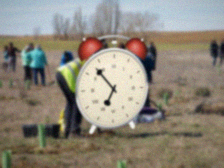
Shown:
6h53
